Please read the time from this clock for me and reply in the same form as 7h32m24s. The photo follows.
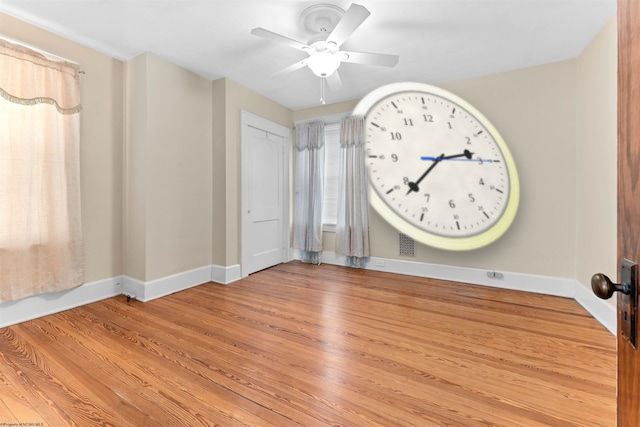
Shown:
2h38m15s
